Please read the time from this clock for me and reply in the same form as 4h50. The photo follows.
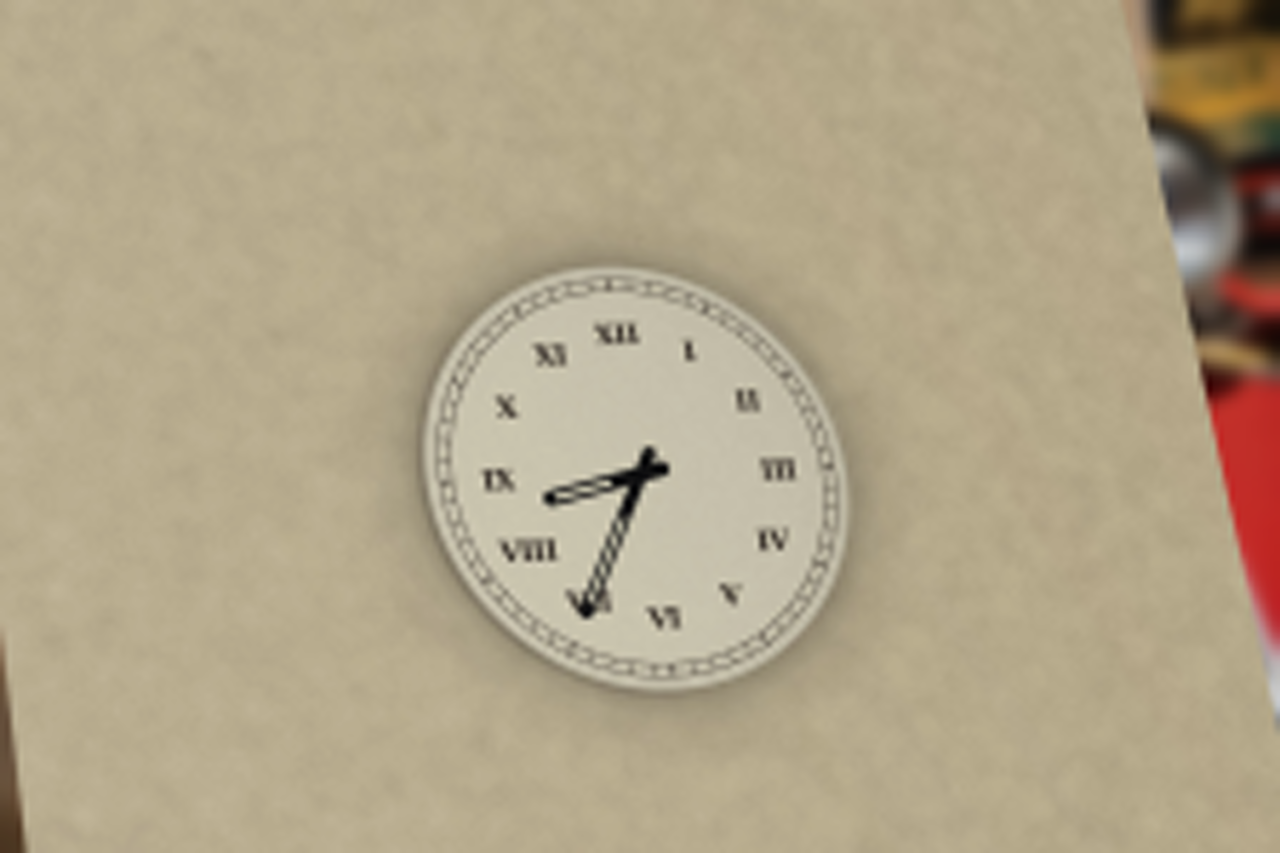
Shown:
8h35
